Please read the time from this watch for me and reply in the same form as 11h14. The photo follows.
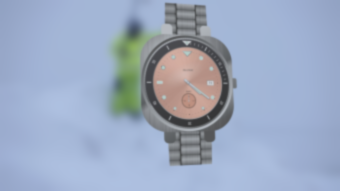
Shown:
4h21
